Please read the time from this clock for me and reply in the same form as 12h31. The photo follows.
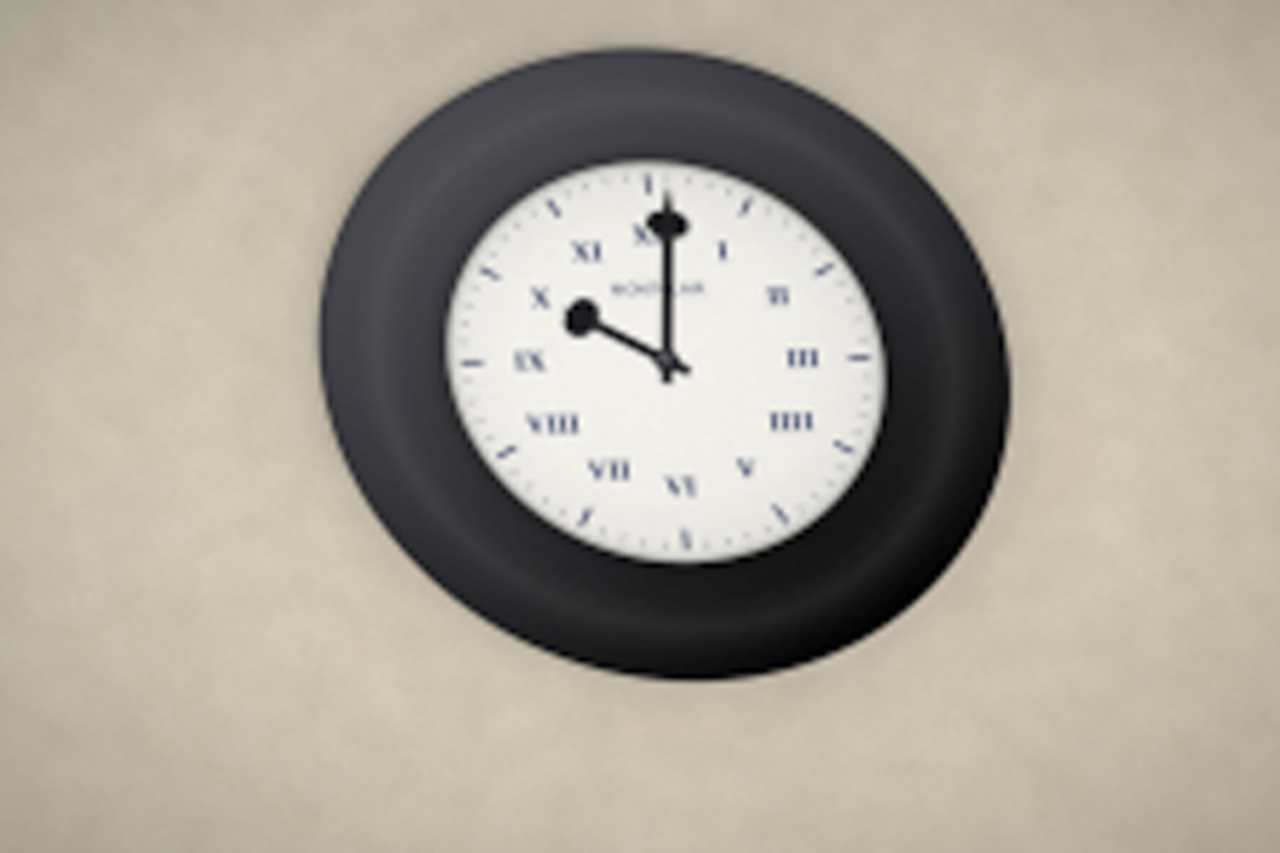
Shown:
10h01
